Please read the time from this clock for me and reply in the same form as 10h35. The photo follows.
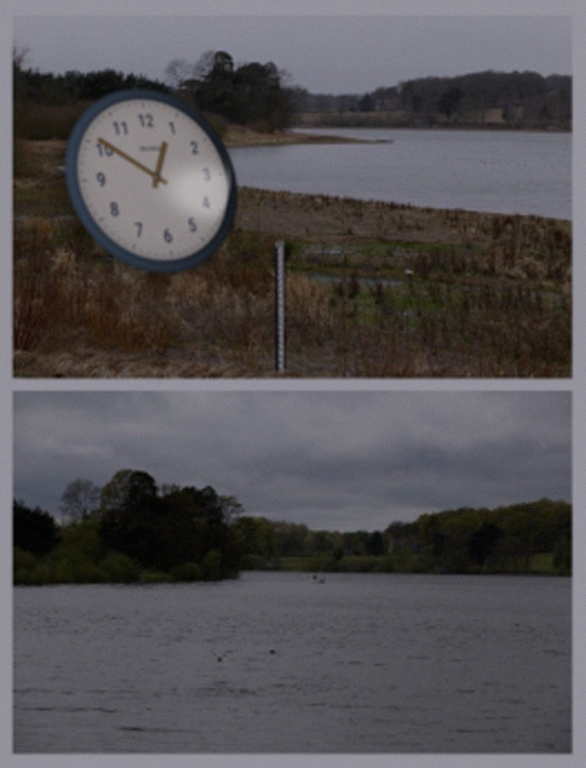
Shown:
12h51
